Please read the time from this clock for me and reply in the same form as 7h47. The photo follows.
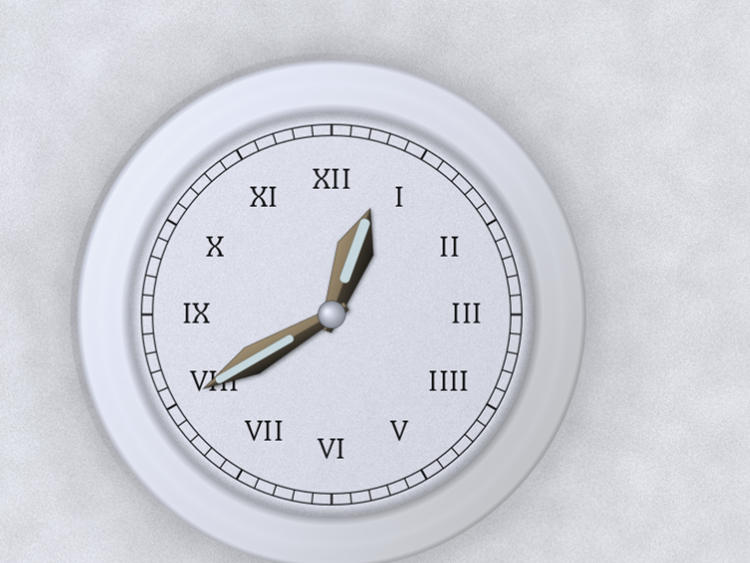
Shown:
12h40
